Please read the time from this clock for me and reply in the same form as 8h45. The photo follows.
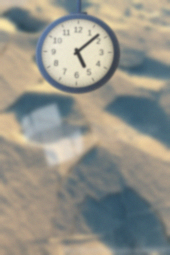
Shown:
5h08
